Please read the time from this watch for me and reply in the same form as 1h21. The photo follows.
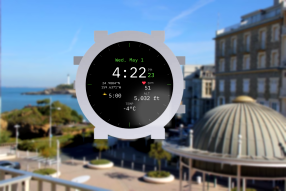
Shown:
4h22
